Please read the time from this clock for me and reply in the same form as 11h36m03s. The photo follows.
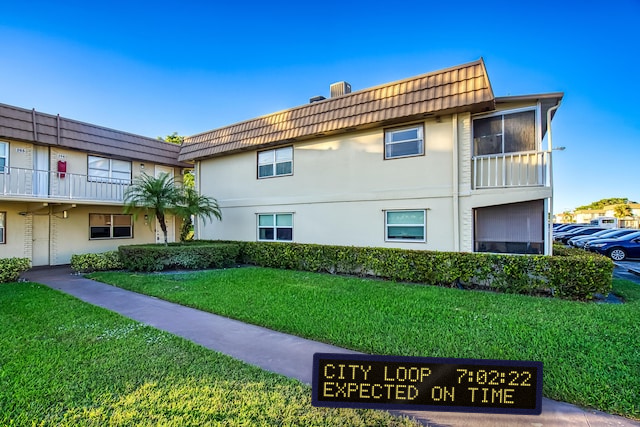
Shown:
7h02m22s
